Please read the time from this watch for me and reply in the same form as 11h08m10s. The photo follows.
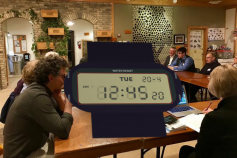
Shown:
12h45m20s
